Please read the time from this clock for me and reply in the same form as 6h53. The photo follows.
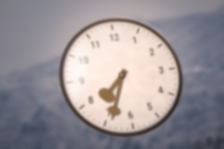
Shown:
7h34
